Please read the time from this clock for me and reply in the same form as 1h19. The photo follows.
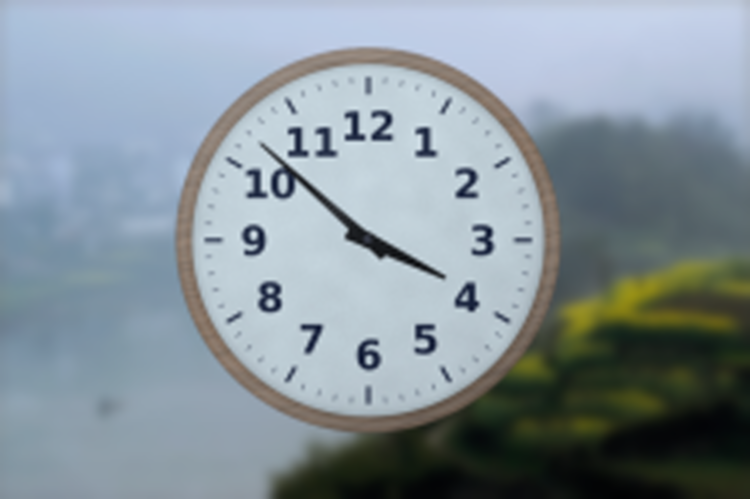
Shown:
3h52
